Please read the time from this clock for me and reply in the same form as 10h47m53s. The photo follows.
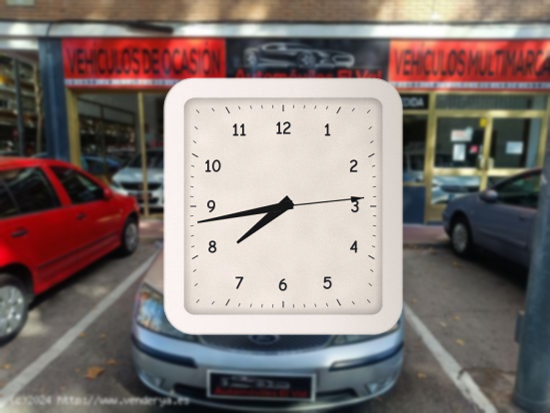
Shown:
7h43m14s
